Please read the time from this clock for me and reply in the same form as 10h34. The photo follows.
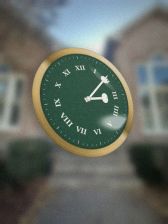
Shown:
3h09
